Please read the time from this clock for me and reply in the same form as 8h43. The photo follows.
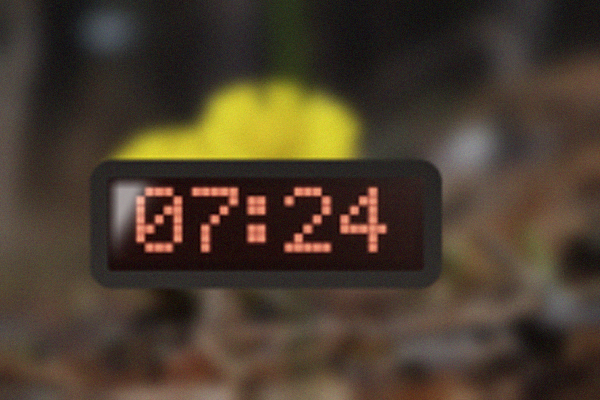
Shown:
7h24
